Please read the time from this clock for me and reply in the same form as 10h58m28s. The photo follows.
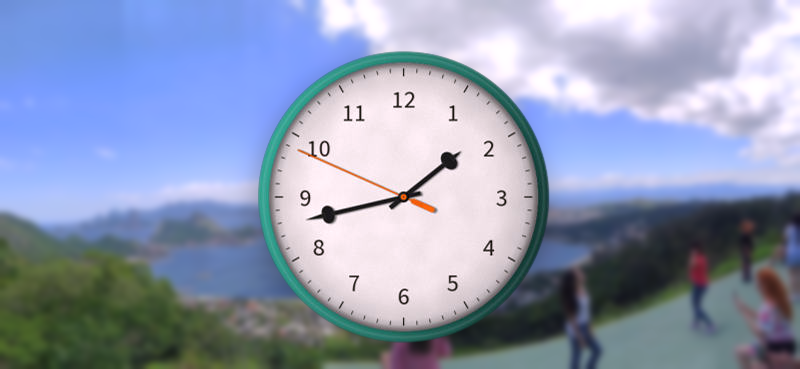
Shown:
1h42m49s
